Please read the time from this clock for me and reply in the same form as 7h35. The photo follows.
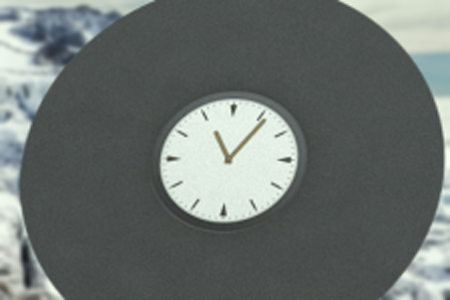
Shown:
11h06
